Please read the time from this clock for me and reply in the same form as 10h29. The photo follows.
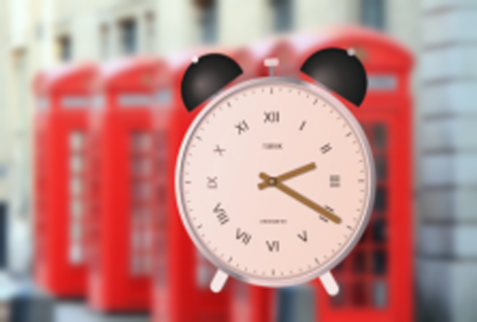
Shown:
2h20
